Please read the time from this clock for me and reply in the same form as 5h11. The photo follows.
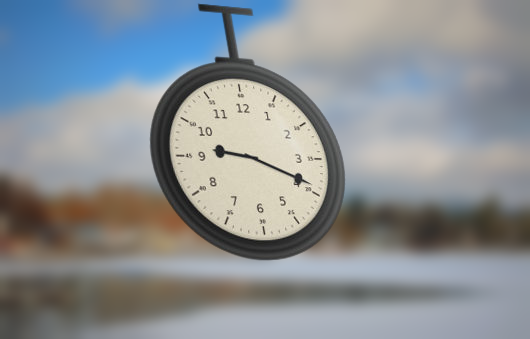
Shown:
9h19
